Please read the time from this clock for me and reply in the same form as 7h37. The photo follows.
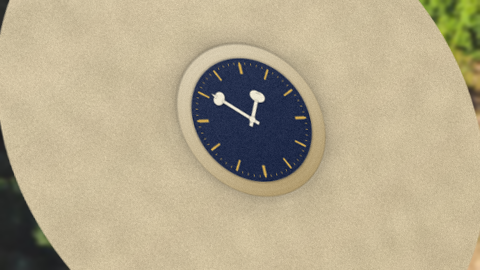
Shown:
12h51
